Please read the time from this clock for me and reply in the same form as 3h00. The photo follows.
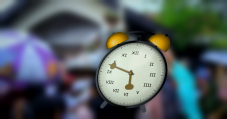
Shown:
5h48
